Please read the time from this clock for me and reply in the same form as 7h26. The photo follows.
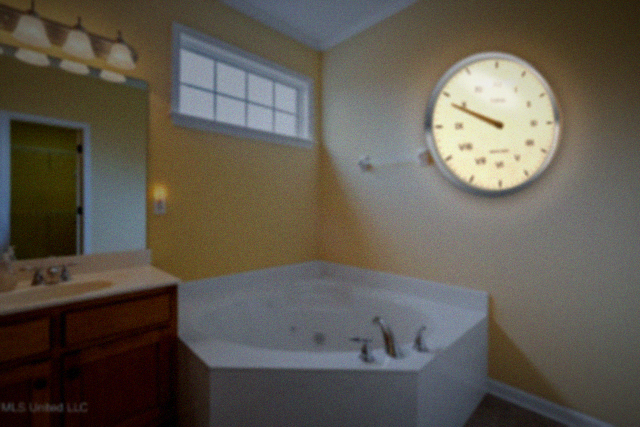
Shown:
9h49
